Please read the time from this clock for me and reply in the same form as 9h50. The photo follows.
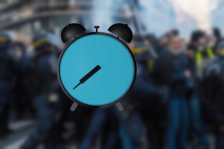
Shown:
7h38
